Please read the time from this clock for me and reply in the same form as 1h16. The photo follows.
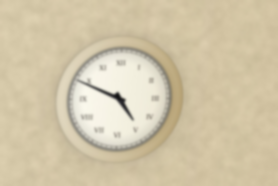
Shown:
4h49
